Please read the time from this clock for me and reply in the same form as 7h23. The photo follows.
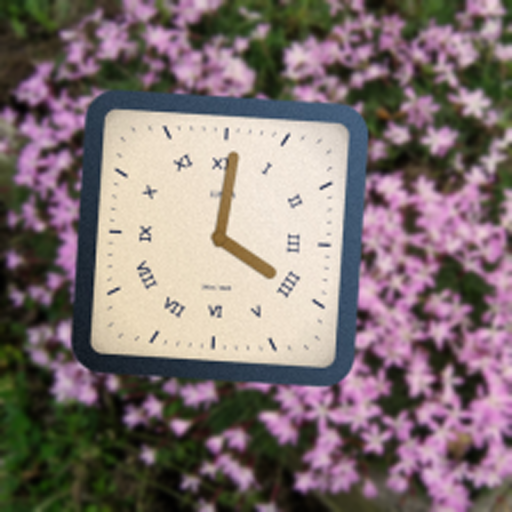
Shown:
4h01
